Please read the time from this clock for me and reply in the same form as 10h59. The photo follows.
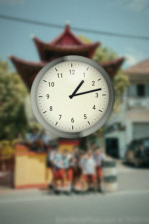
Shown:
1h13
